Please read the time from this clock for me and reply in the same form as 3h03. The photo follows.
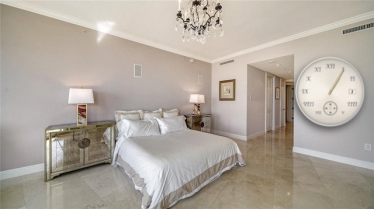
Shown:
1h05
